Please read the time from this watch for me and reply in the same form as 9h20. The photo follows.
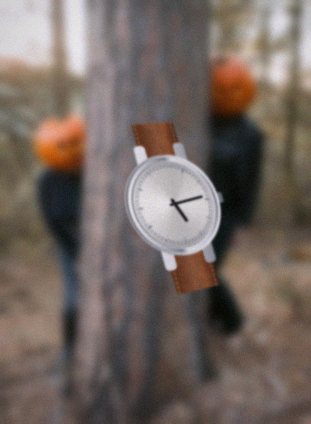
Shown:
5h14
